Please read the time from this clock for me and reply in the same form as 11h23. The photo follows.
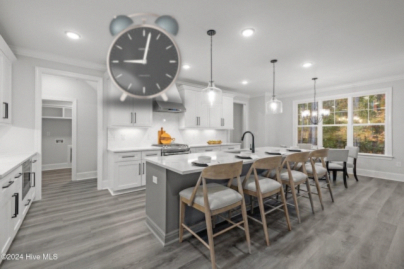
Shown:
9h02
